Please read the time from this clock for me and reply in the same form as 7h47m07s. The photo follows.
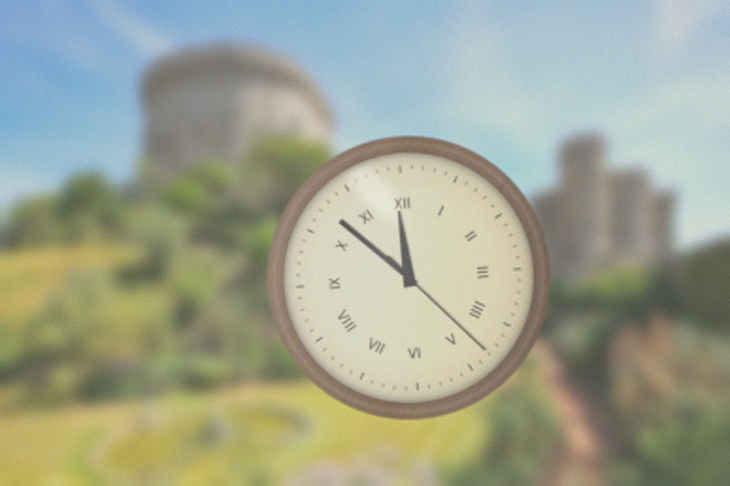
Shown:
11h52m23s
